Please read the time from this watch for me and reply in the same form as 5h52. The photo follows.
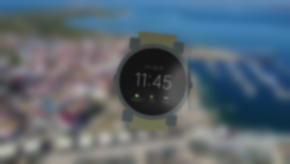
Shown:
11h45
